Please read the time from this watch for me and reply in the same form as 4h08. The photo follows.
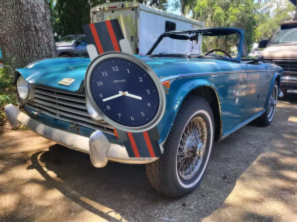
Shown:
3h43
